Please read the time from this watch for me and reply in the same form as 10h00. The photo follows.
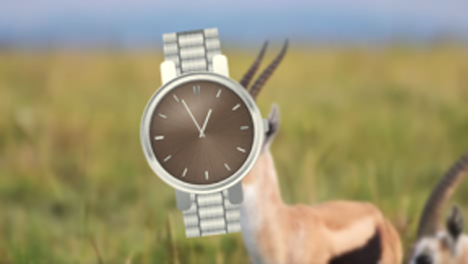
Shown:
12h56
